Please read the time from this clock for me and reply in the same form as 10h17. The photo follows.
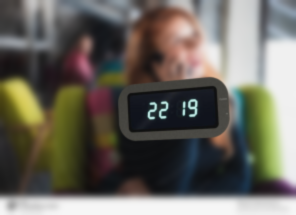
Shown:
22h19
